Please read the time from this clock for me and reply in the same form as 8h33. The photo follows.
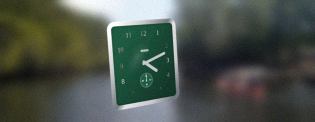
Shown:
4h12
